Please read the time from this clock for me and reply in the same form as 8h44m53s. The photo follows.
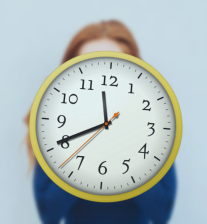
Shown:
11h40m37s
